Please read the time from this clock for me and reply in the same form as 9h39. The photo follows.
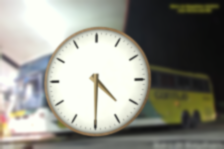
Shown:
4h30
